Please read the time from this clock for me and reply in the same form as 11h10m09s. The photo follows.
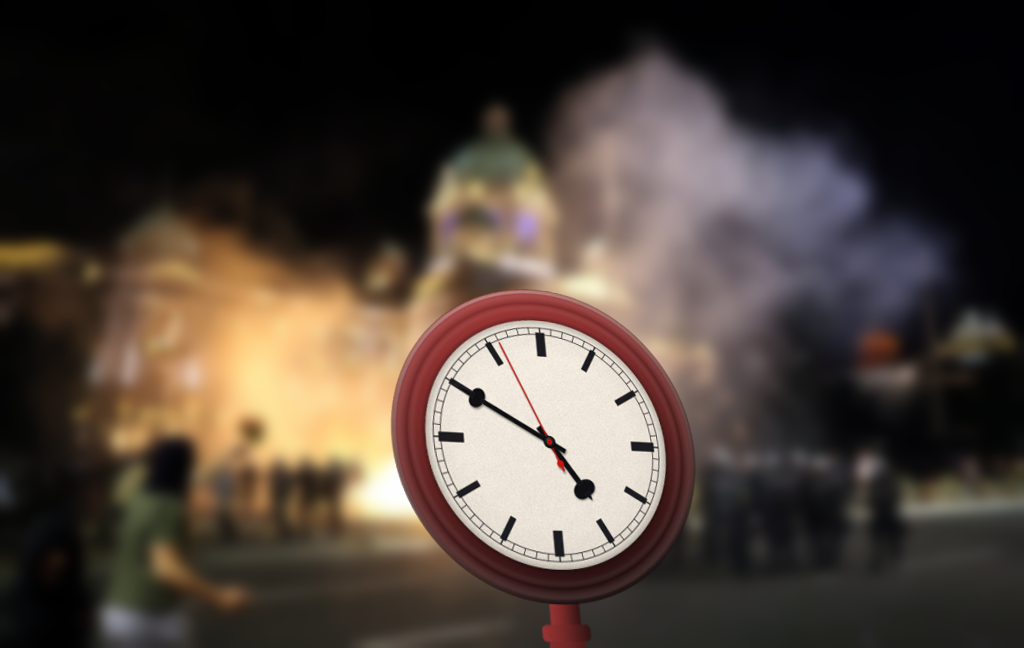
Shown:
4h49m56s
